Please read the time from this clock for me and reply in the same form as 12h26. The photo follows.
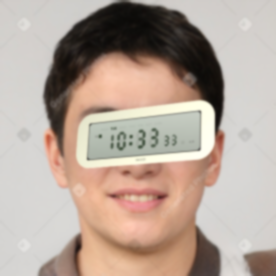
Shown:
10h33
